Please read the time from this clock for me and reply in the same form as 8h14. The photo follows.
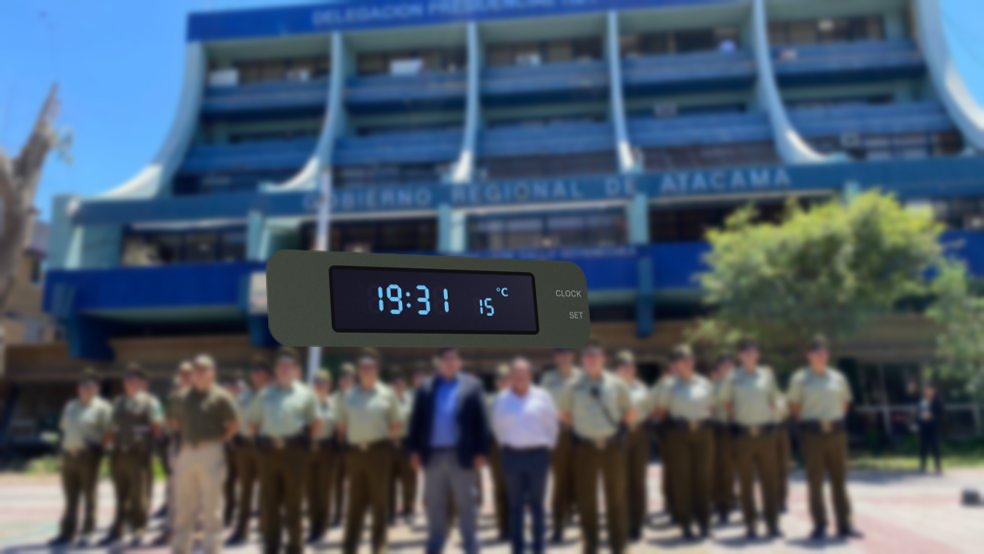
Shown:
19h31
